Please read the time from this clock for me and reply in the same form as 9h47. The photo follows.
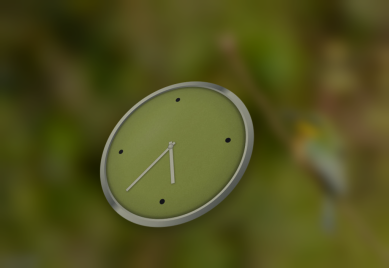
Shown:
5h37
